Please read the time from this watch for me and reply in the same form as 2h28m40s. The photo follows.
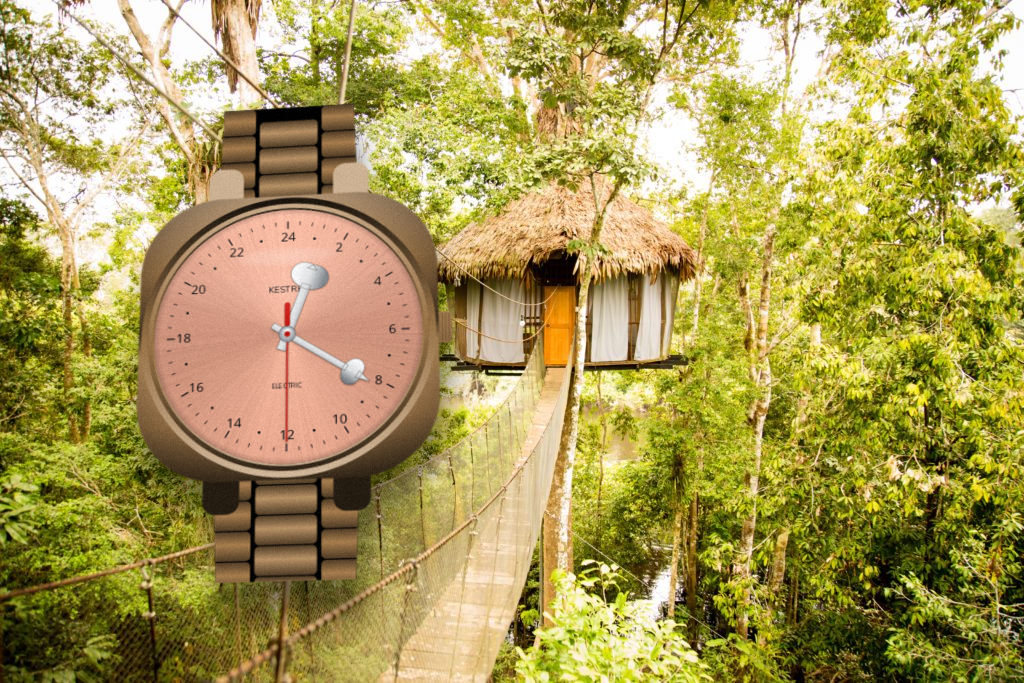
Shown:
1h20m30s
